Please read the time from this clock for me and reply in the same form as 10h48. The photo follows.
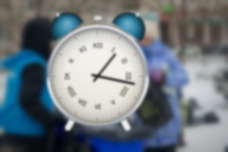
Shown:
1h17
